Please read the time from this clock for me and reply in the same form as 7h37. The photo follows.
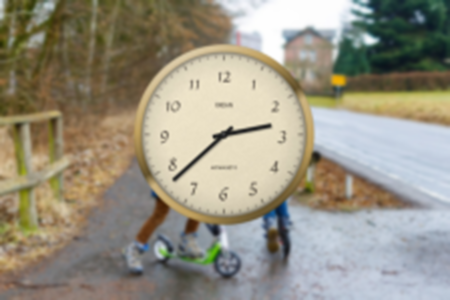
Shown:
2h38
